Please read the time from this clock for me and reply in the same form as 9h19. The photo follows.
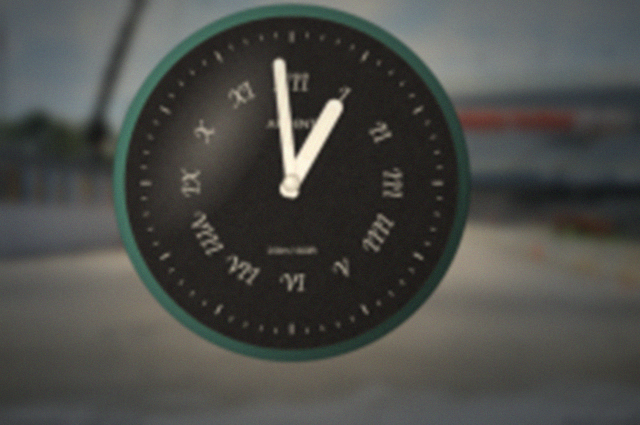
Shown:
12h59
